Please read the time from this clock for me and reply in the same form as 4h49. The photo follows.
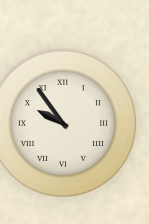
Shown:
9h54
